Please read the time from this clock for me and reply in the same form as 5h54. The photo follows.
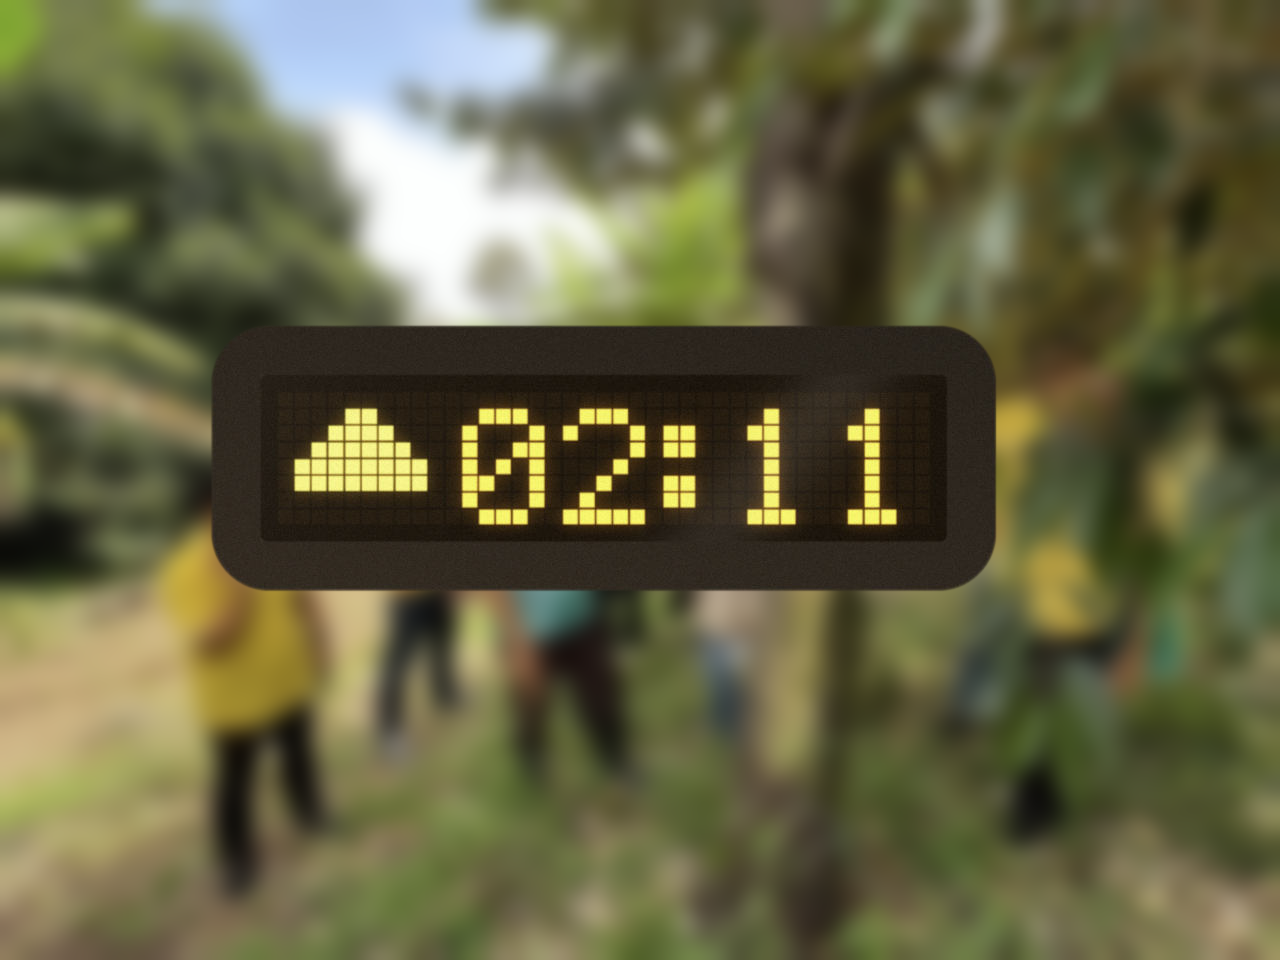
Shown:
2h11
